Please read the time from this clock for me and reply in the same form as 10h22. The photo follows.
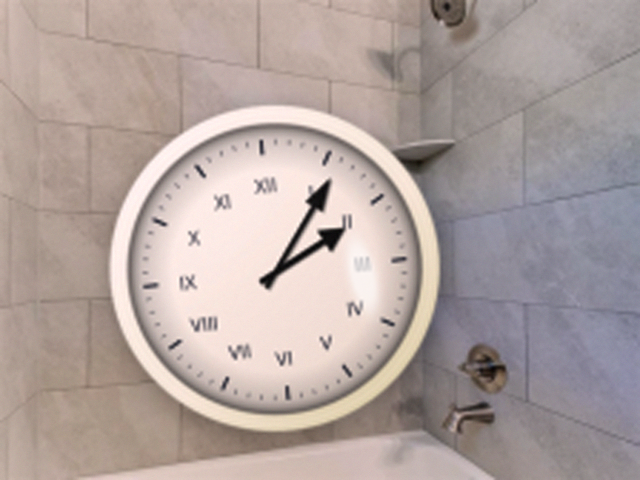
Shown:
2h06
